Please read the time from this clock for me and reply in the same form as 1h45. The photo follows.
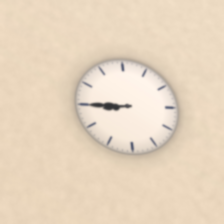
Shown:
8h45
